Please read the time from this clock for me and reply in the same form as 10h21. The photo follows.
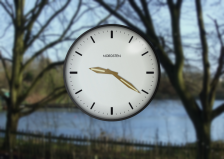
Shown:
9h21
